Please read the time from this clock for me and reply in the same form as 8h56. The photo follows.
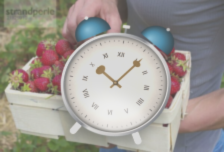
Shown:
10h06
